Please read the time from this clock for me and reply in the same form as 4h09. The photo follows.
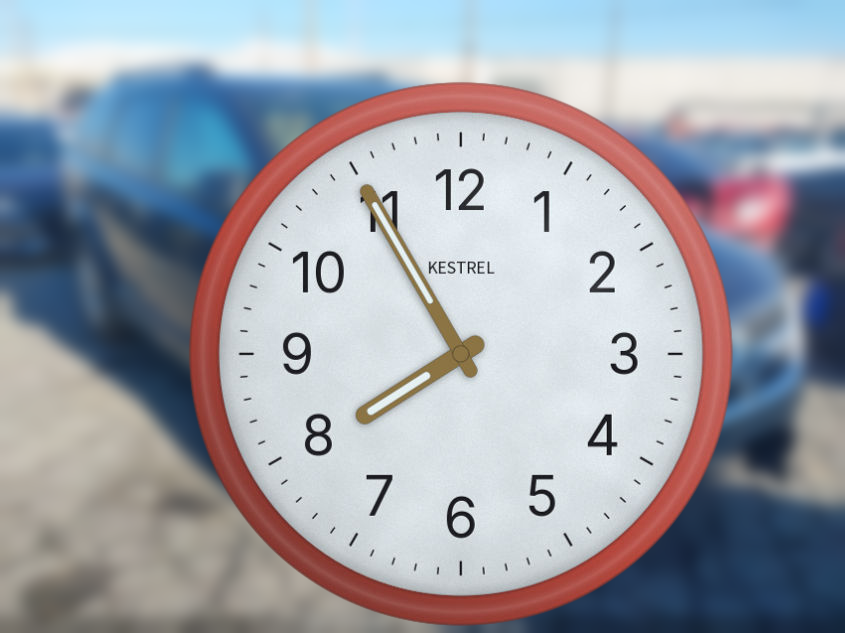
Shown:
7h55
